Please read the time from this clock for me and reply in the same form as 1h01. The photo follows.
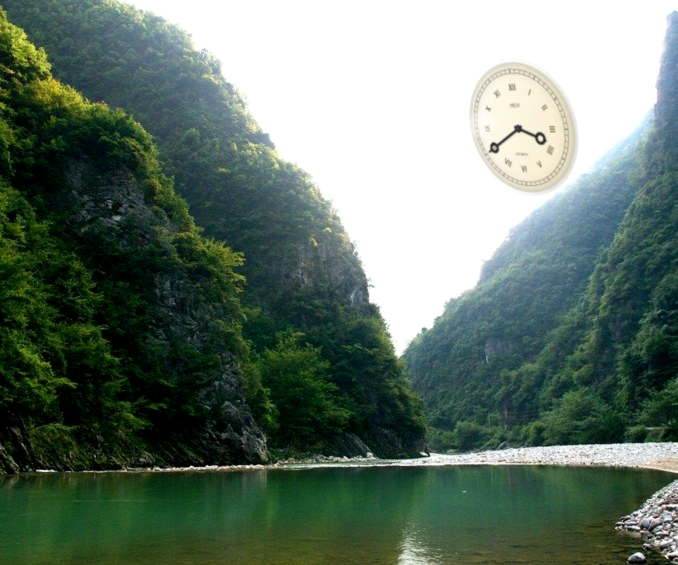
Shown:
3h40
